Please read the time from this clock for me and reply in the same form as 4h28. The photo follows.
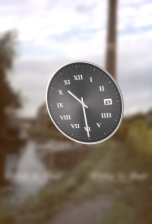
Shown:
10h30
